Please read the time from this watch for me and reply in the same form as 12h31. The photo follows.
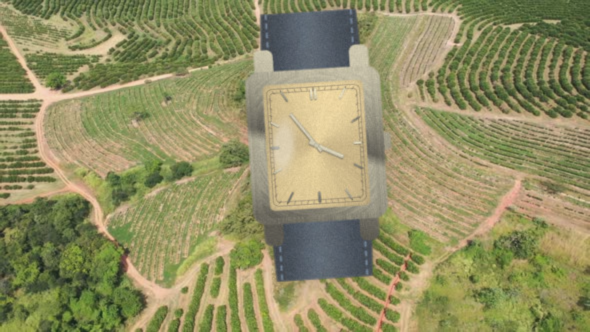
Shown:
3h54
